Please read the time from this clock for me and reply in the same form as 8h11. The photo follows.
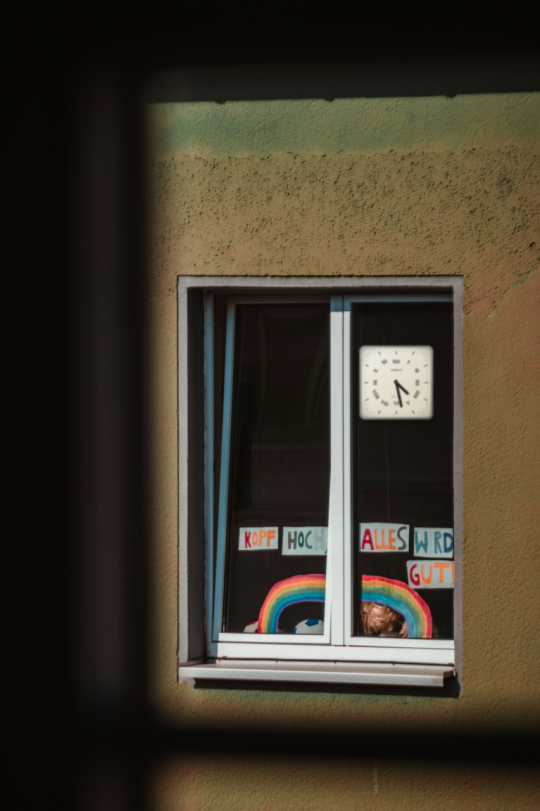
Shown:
4h28
